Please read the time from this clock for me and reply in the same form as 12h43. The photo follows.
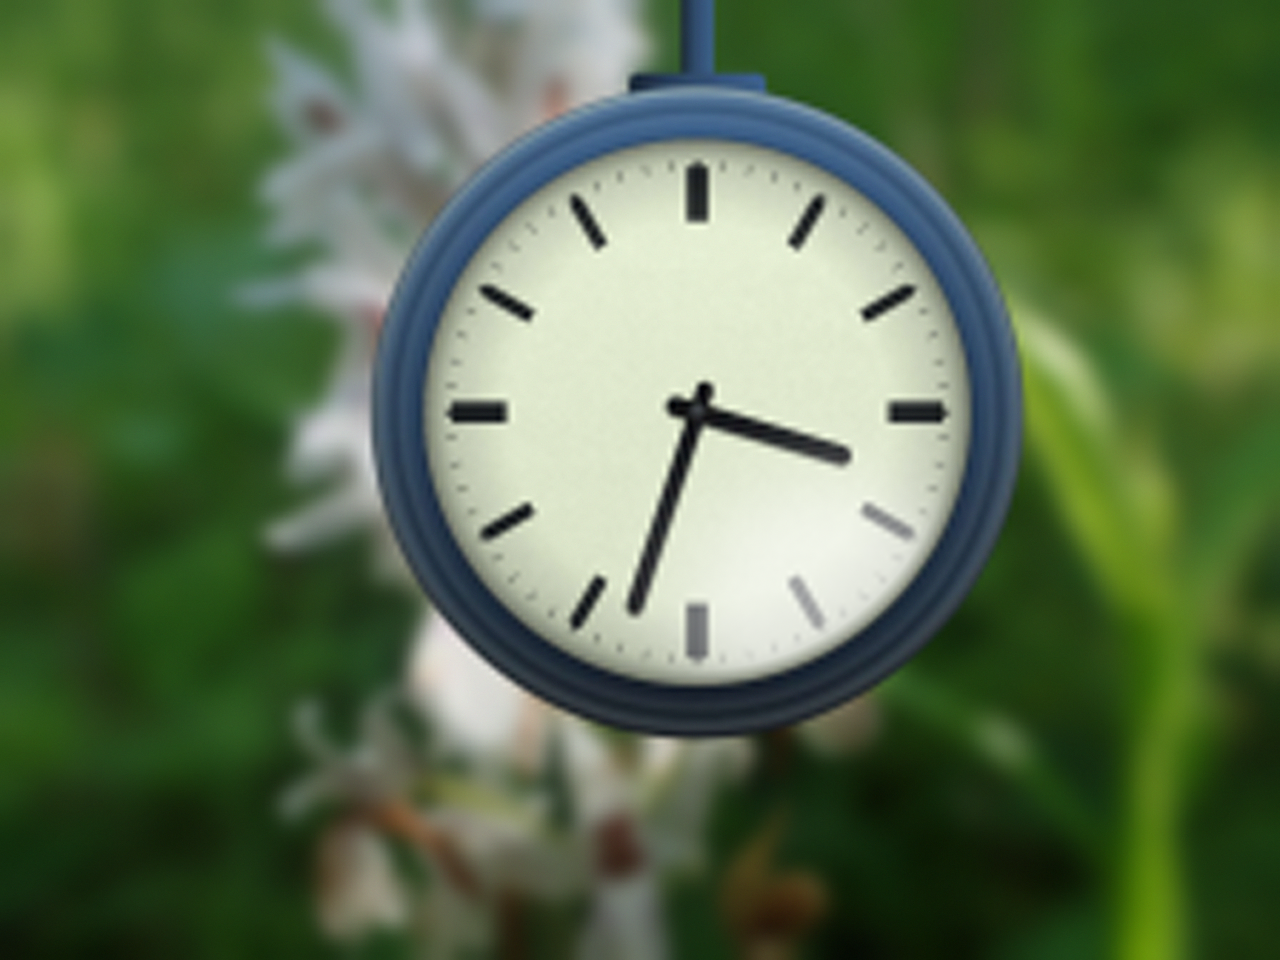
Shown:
3h33
